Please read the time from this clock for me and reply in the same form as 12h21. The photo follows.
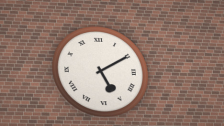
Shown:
5h10
